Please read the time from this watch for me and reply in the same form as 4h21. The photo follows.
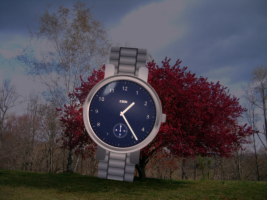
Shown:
1h24
